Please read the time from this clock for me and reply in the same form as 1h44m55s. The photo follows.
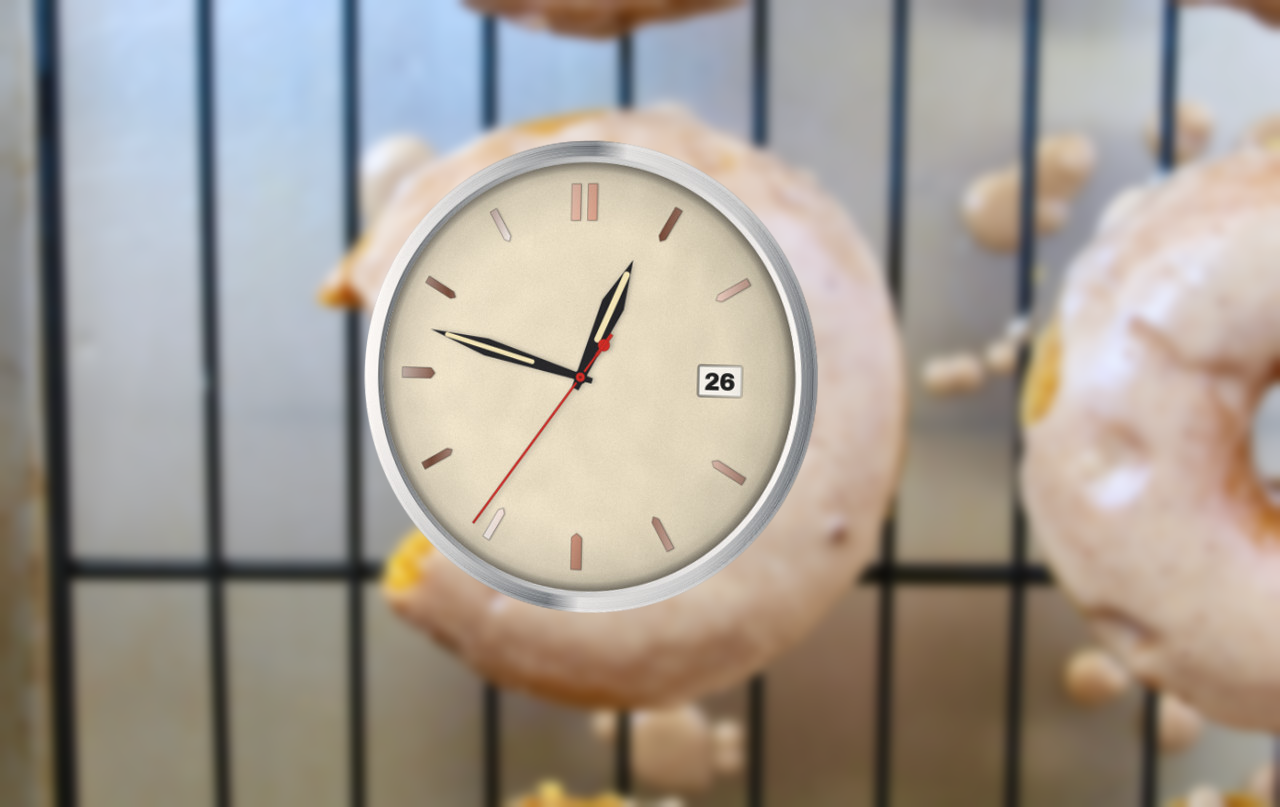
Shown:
12h47m36s
